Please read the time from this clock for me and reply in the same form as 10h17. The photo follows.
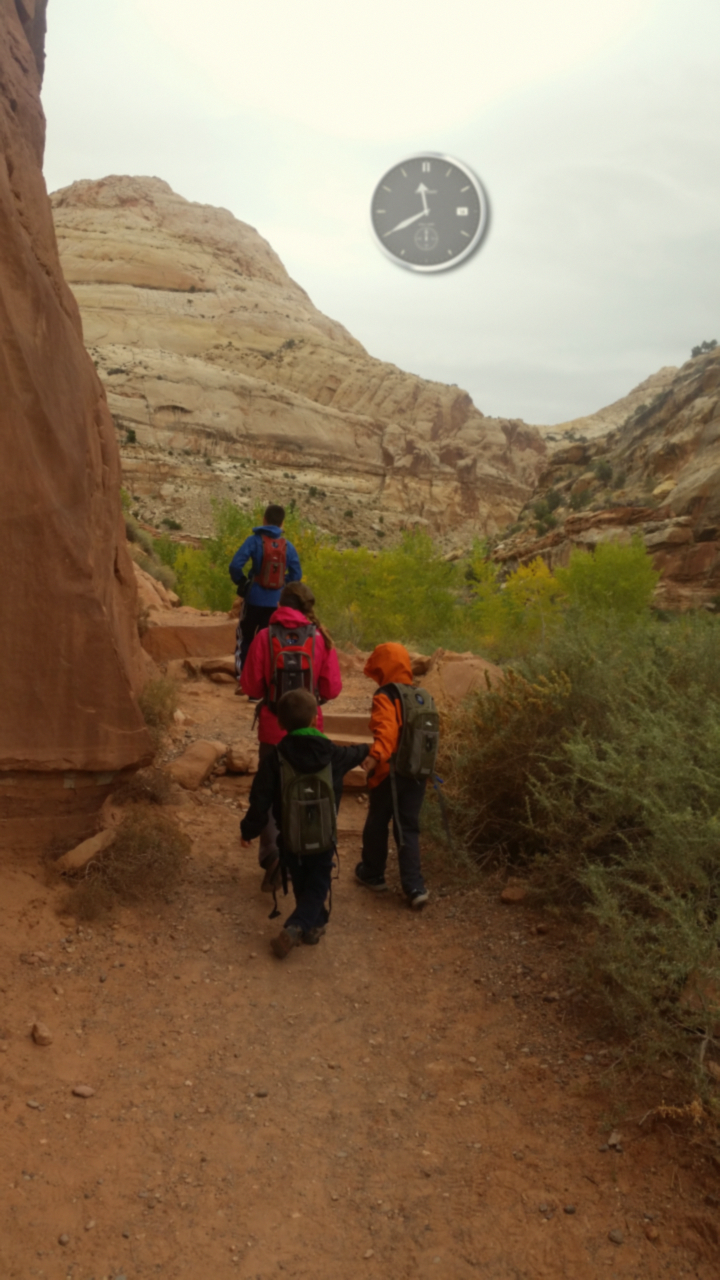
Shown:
11h40
